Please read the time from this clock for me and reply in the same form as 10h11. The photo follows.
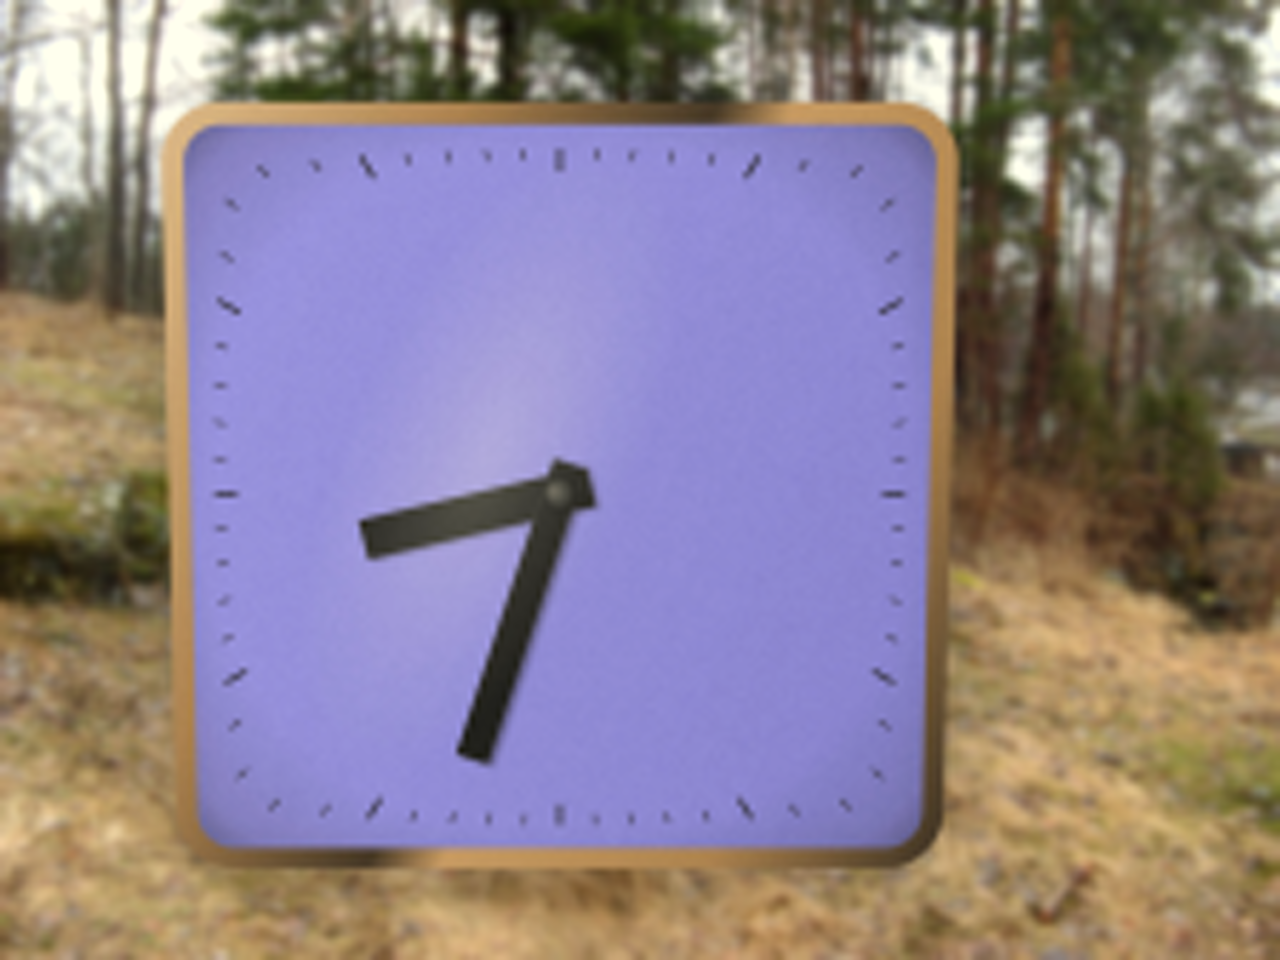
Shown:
8h33
